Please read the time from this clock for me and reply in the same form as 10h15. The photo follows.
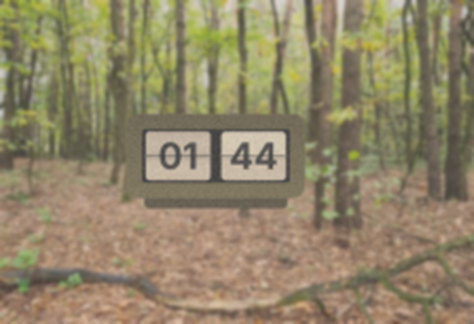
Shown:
1h44
